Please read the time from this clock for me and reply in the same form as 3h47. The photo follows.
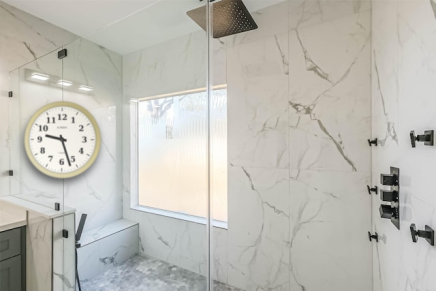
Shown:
9h27
